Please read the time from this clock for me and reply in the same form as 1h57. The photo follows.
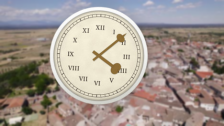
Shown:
4h08
